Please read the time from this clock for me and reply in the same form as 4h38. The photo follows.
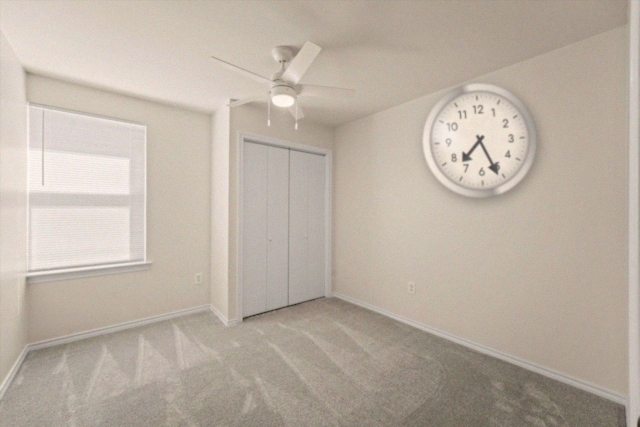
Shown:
7h26
